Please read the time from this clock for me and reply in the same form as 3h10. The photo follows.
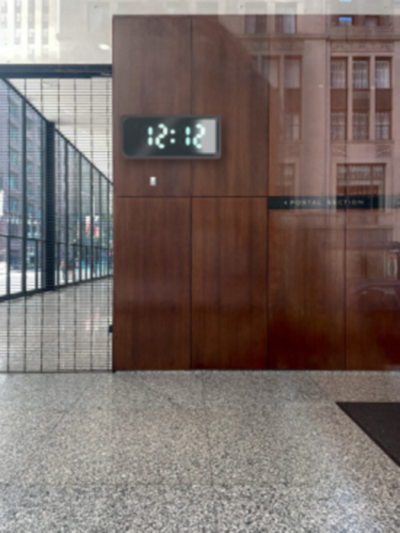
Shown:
12h12
